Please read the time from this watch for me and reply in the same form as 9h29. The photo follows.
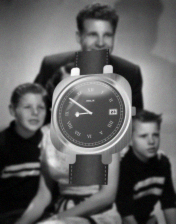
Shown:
8h51
